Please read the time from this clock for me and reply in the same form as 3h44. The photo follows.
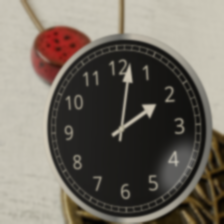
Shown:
2h02
